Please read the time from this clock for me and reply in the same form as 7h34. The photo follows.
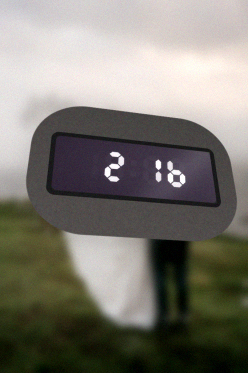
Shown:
2h16
